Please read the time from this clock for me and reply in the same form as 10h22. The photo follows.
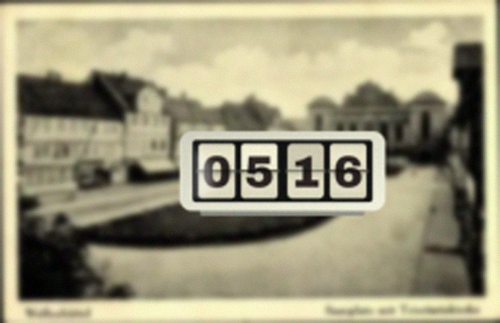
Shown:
5h16
